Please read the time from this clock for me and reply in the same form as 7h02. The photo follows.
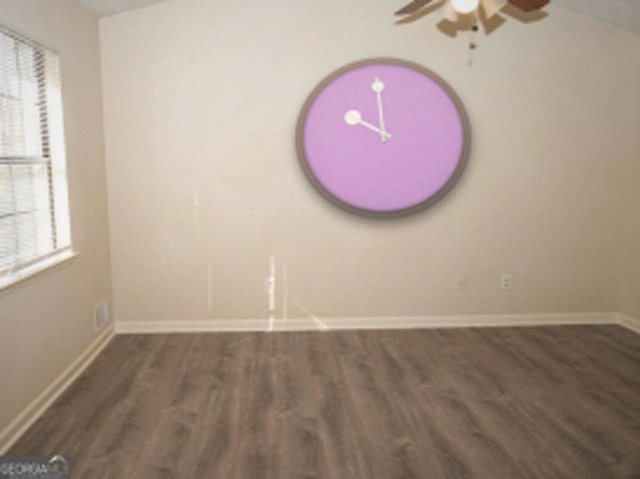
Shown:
9h59
